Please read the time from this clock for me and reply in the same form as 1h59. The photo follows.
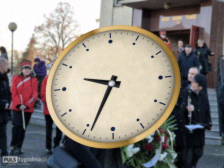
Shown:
9h34
